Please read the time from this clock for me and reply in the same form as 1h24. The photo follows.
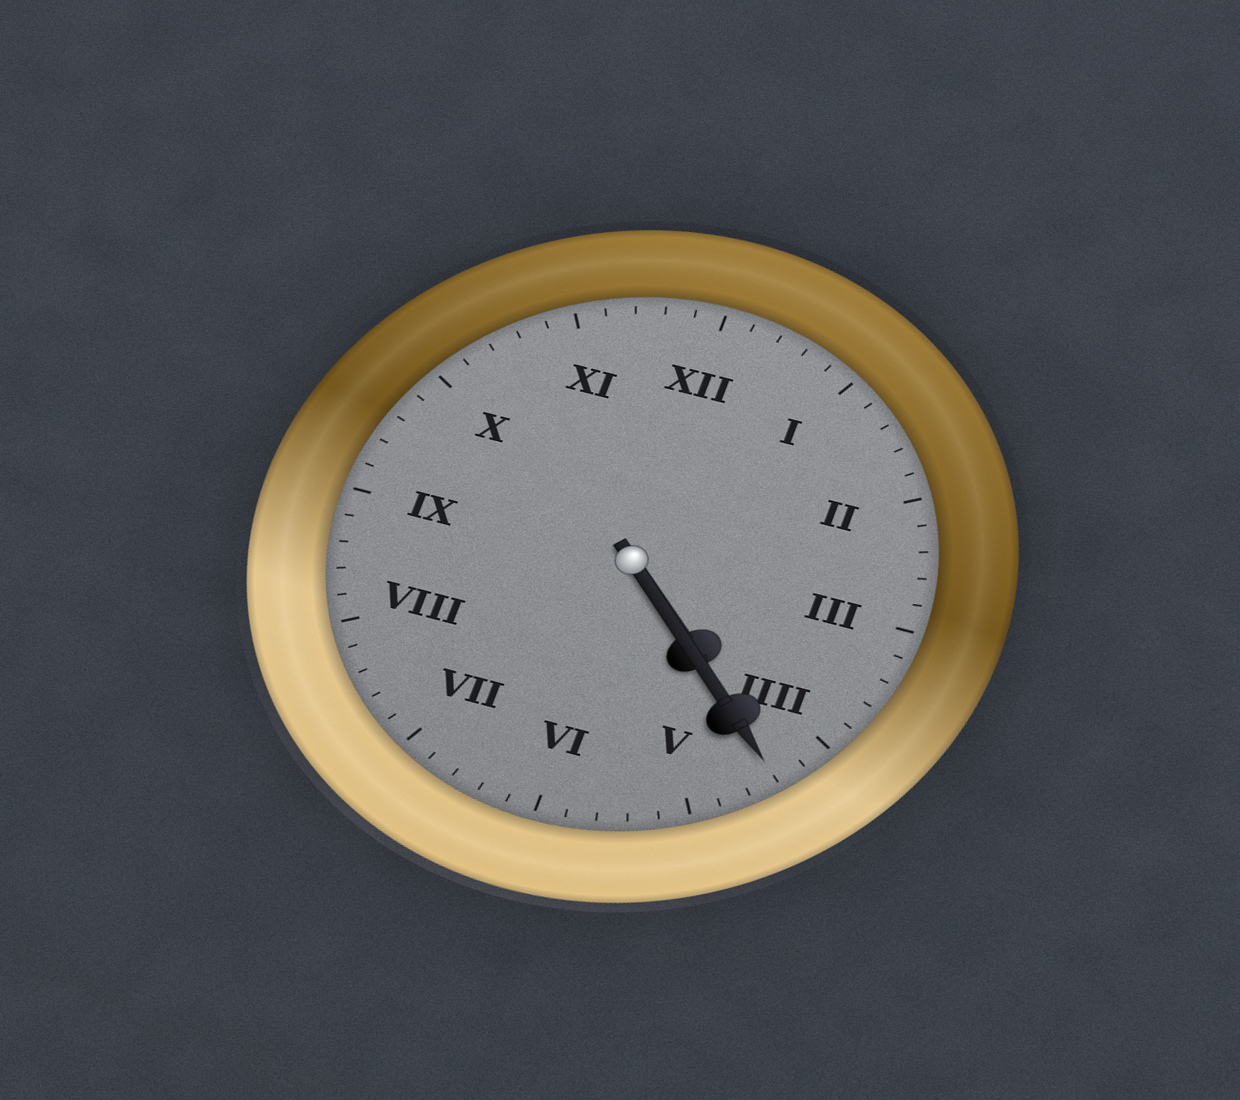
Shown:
4h22
